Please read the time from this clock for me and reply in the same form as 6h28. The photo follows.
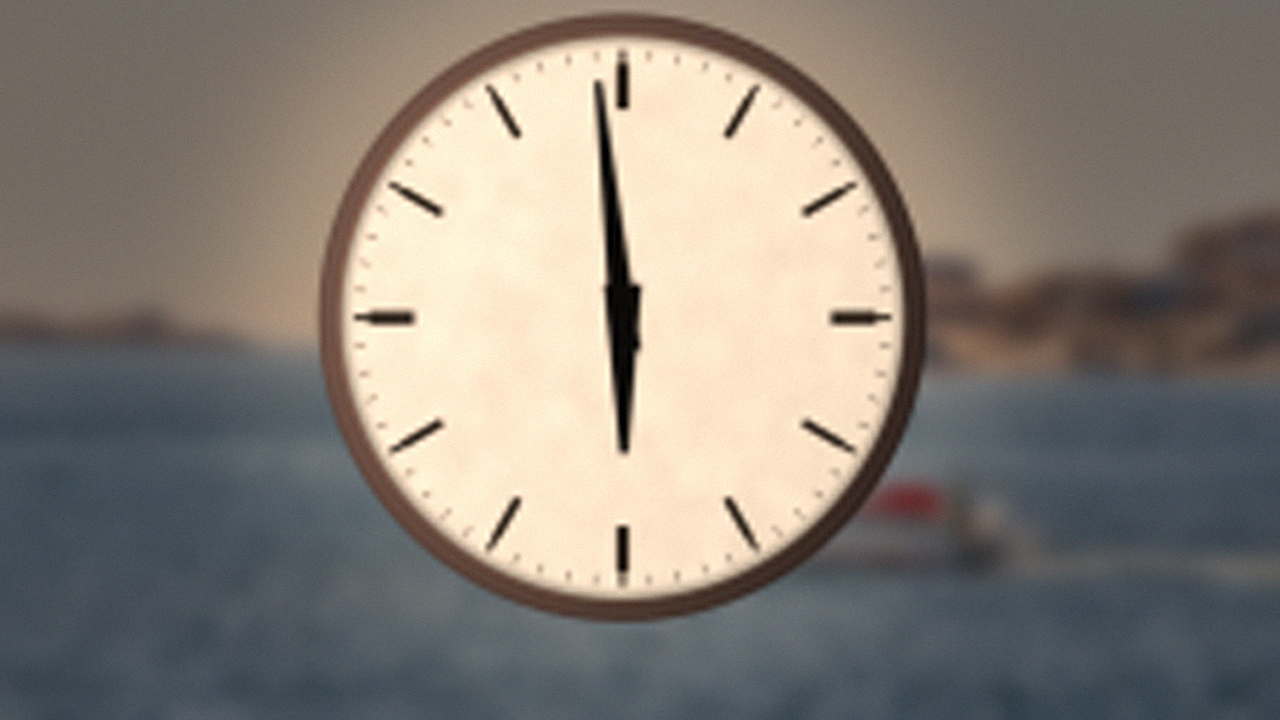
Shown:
5h59
